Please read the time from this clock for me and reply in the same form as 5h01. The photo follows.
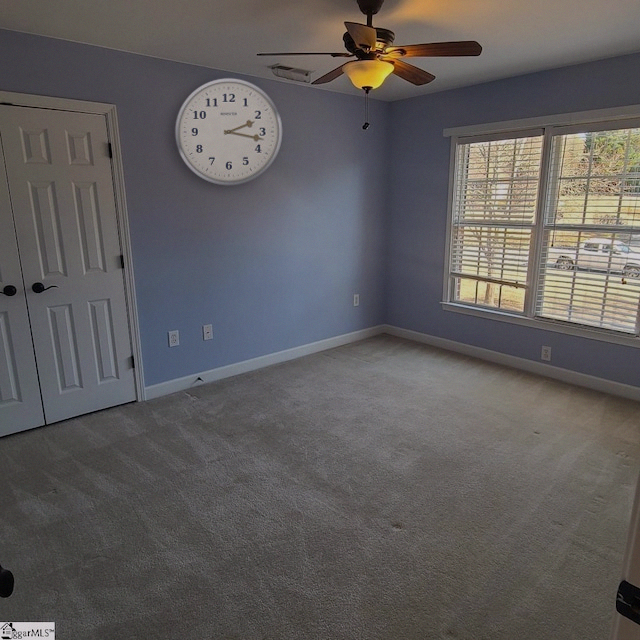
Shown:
2h17
